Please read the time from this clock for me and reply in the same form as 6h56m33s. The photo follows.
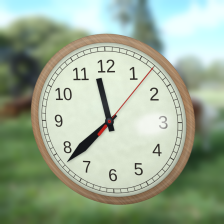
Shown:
11h38m07s
